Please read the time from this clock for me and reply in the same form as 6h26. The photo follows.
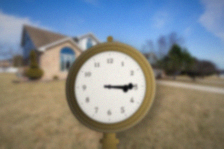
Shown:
3h15
